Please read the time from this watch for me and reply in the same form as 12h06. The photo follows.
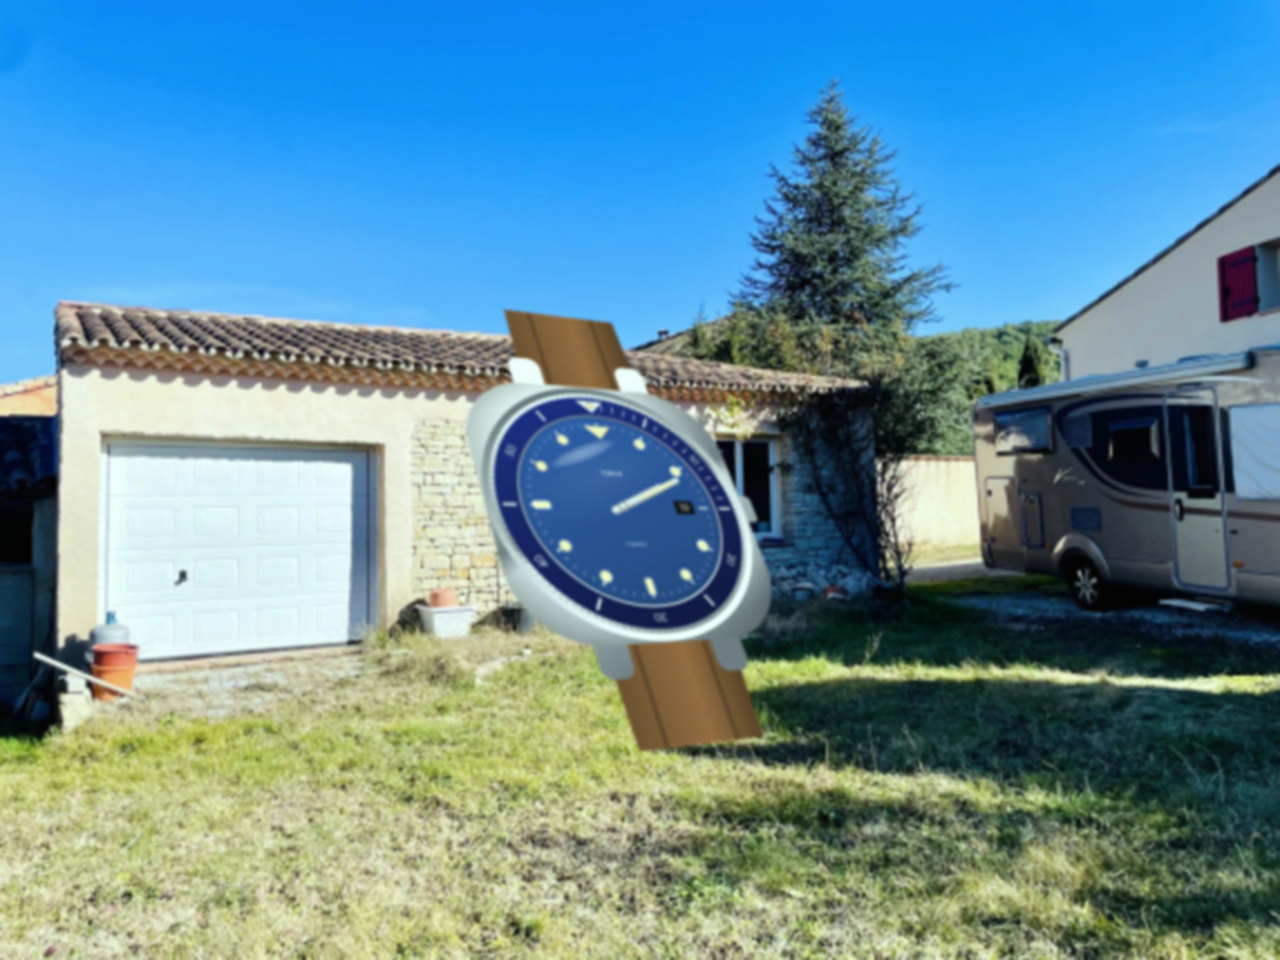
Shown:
2h11
